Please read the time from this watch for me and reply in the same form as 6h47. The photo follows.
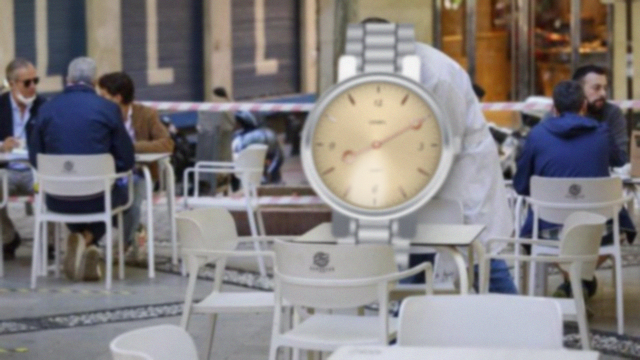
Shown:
8h10
